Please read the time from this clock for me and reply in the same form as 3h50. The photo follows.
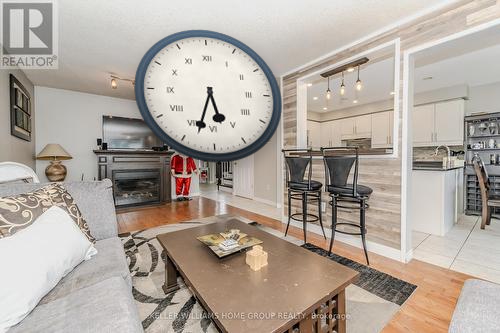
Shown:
5h33
